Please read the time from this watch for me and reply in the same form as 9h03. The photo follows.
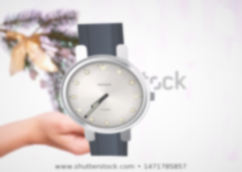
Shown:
7h37
